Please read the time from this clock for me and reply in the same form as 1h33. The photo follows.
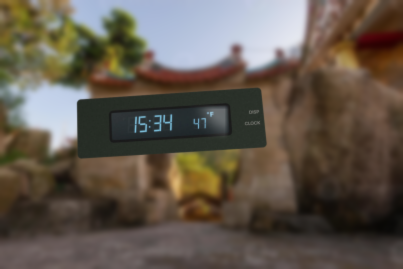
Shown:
15h34
